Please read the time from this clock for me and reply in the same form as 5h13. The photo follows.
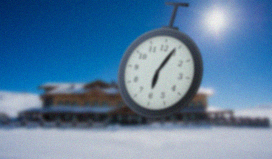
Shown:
6h04
